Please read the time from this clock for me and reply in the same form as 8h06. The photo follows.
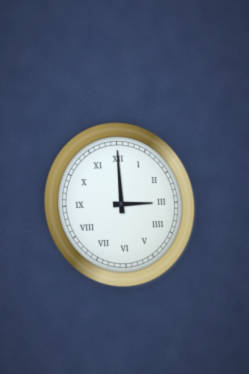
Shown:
3h00
